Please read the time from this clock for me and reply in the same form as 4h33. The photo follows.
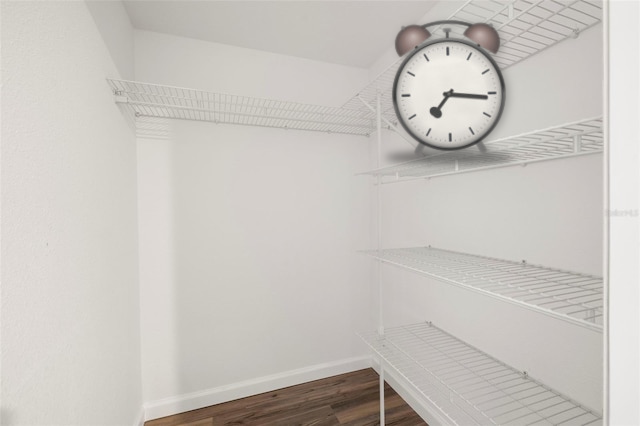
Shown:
7h16
